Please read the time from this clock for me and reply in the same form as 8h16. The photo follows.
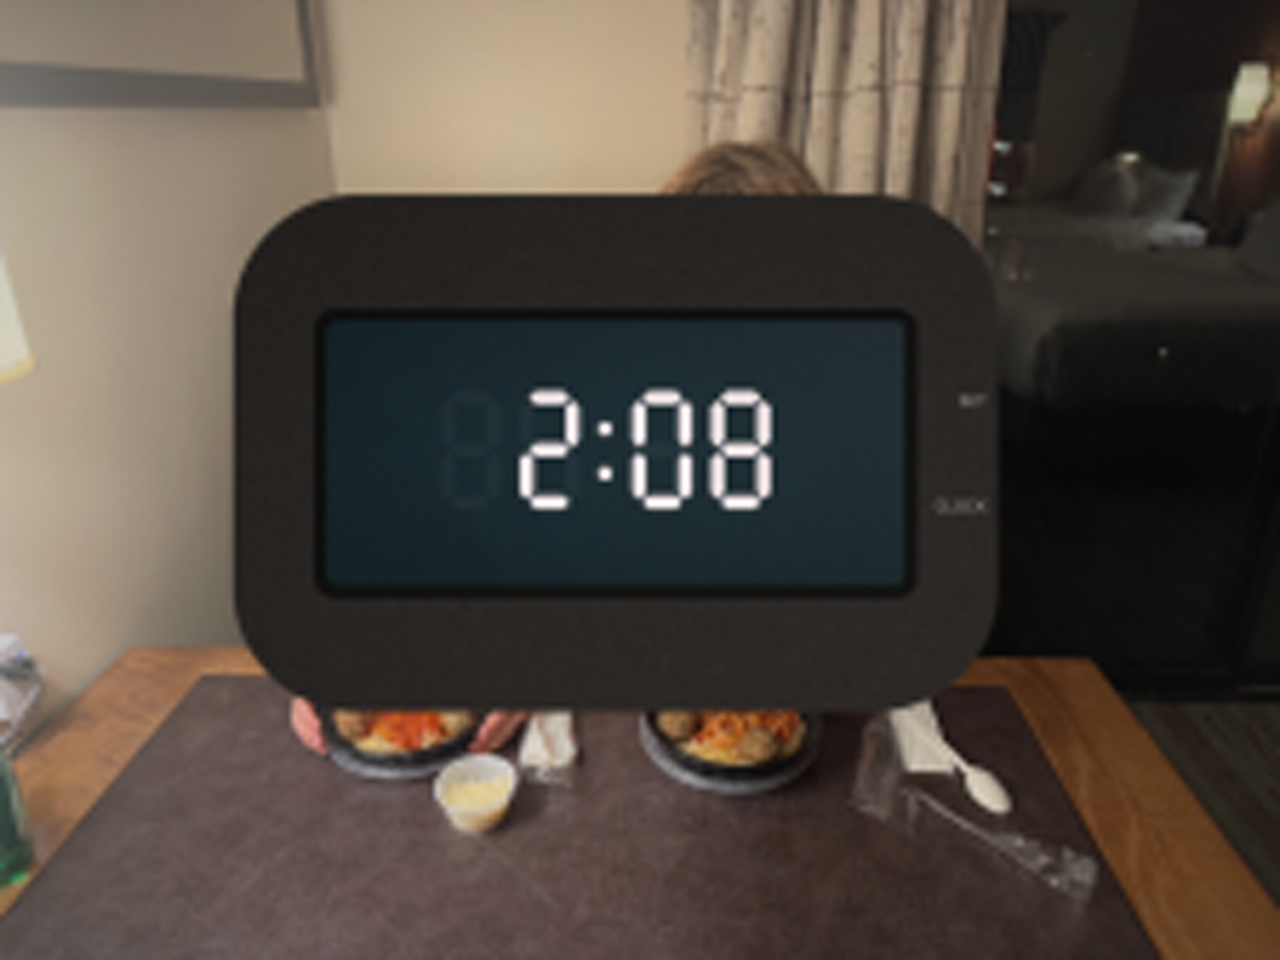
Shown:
2h08
